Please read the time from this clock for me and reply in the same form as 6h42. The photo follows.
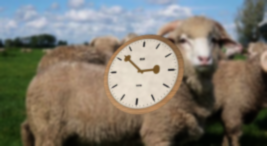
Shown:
2h52
